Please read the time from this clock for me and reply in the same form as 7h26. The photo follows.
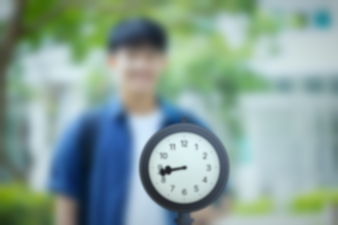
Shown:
8h43
